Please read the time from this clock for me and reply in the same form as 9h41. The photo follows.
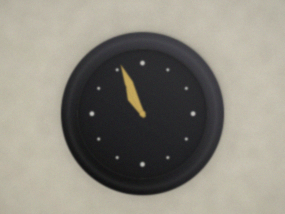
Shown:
10h56
